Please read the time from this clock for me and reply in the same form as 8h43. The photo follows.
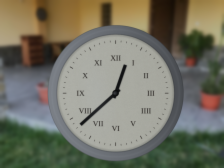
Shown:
12h38
